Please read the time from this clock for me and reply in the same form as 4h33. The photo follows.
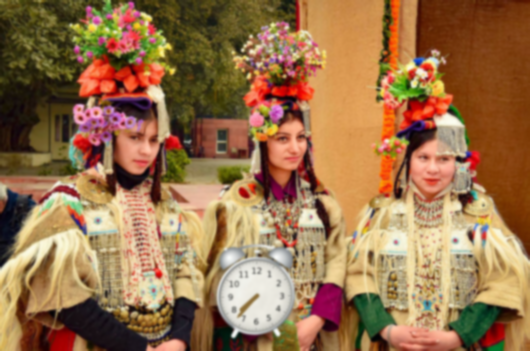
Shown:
7h37
